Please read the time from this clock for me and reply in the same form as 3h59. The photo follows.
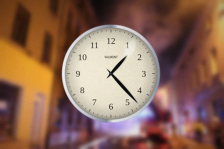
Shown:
1h23
